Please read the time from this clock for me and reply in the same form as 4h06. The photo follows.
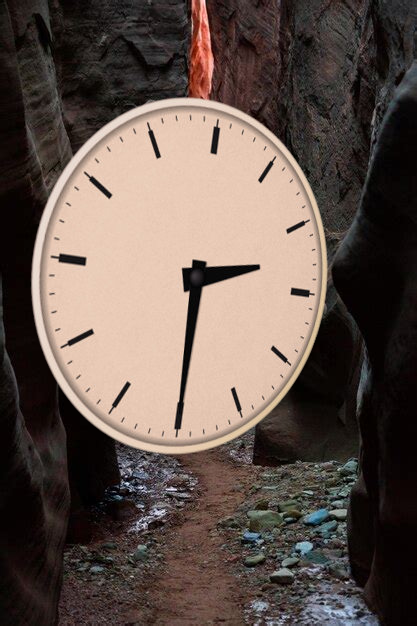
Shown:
2h30
